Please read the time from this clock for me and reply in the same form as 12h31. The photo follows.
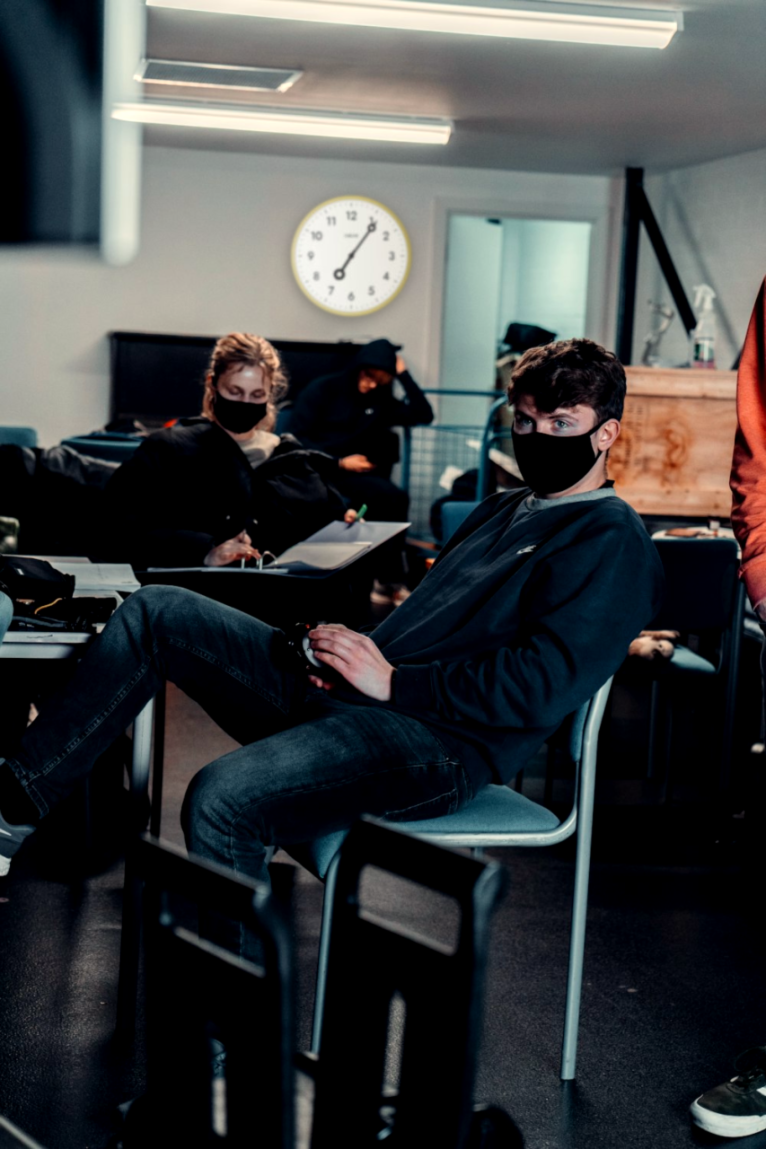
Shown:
7h06
